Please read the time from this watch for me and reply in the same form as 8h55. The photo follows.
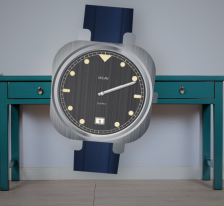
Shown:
2h11
